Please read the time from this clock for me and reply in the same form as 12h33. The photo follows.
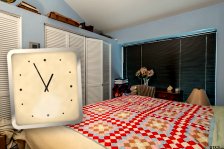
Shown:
12h56
